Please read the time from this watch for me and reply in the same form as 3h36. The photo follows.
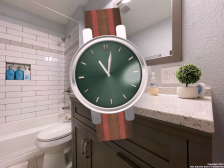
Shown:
11h02
